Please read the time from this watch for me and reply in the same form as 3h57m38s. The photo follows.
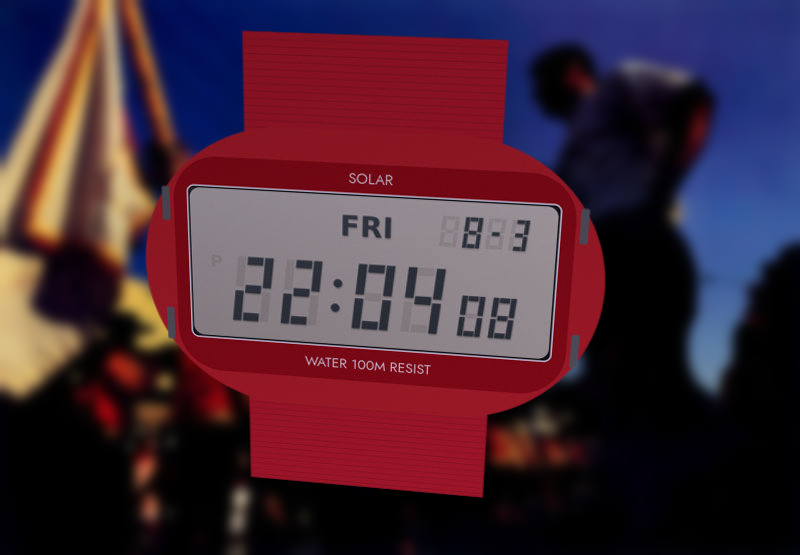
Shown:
22h04m08s
